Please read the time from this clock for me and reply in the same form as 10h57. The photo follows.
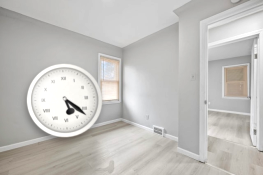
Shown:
5h22
